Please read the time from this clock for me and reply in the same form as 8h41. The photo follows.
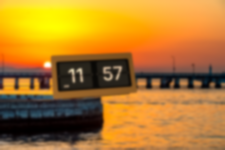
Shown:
11h57
